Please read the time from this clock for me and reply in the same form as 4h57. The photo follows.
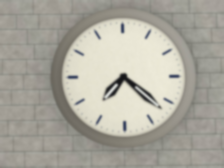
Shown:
7h22
